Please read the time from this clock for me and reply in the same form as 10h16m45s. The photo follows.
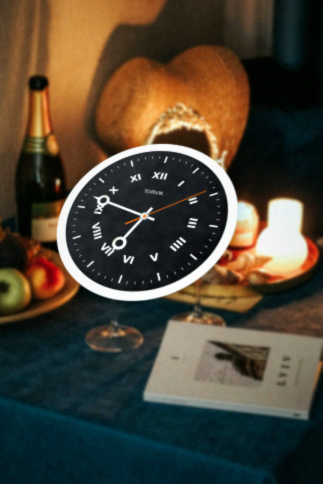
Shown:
6h47m09s
